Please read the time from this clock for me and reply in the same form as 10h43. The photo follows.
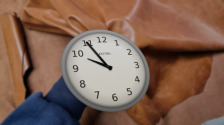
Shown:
9h55
